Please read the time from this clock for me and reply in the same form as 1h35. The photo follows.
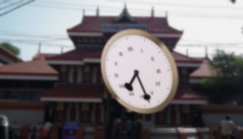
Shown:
7h28
